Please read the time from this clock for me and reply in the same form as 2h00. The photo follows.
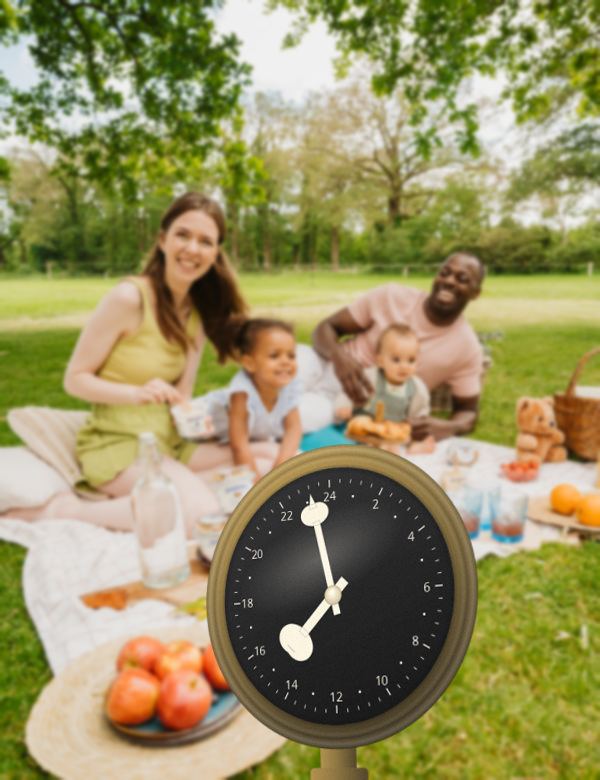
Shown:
14h58
